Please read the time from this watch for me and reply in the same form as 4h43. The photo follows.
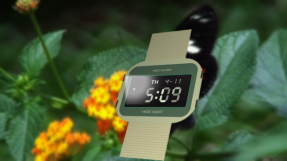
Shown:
5h09
